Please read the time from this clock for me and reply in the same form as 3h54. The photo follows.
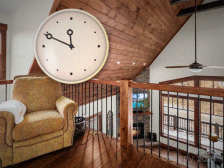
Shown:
11h49
